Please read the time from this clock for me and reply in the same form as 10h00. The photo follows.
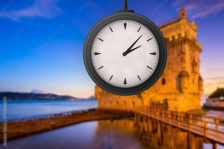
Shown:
2h07
